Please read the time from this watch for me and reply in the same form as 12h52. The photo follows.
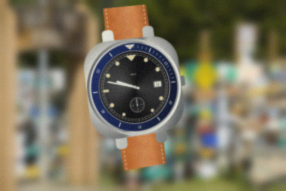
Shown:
9h48
